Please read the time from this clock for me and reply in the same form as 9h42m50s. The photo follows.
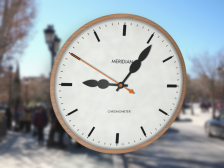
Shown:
9h05m50s
